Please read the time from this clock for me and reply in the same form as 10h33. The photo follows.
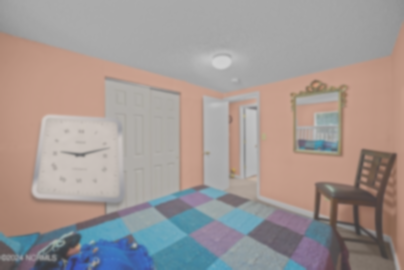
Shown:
9h12
